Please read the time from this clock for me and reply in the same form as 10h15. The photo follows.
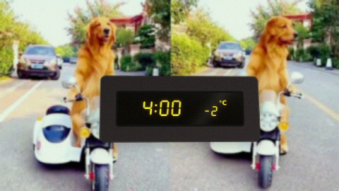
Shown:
4h00
